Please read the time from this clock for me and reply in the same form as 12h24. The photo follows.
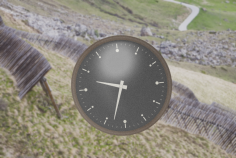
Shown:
9h33
